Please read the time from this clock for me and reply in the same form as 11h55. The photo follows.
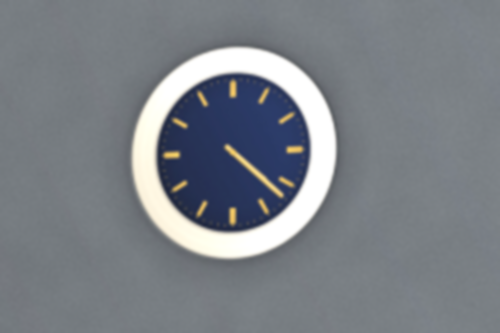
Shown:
4h22
